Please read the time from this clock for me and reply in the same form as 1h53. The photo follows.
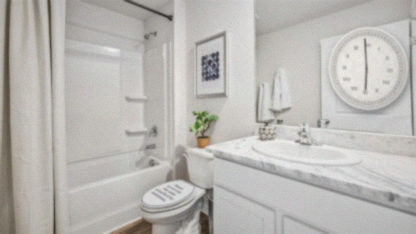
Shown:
5h59
